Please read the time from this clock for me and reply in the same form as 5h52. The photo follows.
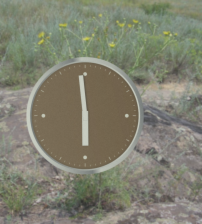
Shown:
5h59
